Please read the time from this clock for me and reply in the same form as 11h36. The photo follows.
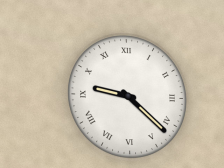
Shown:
9h22
